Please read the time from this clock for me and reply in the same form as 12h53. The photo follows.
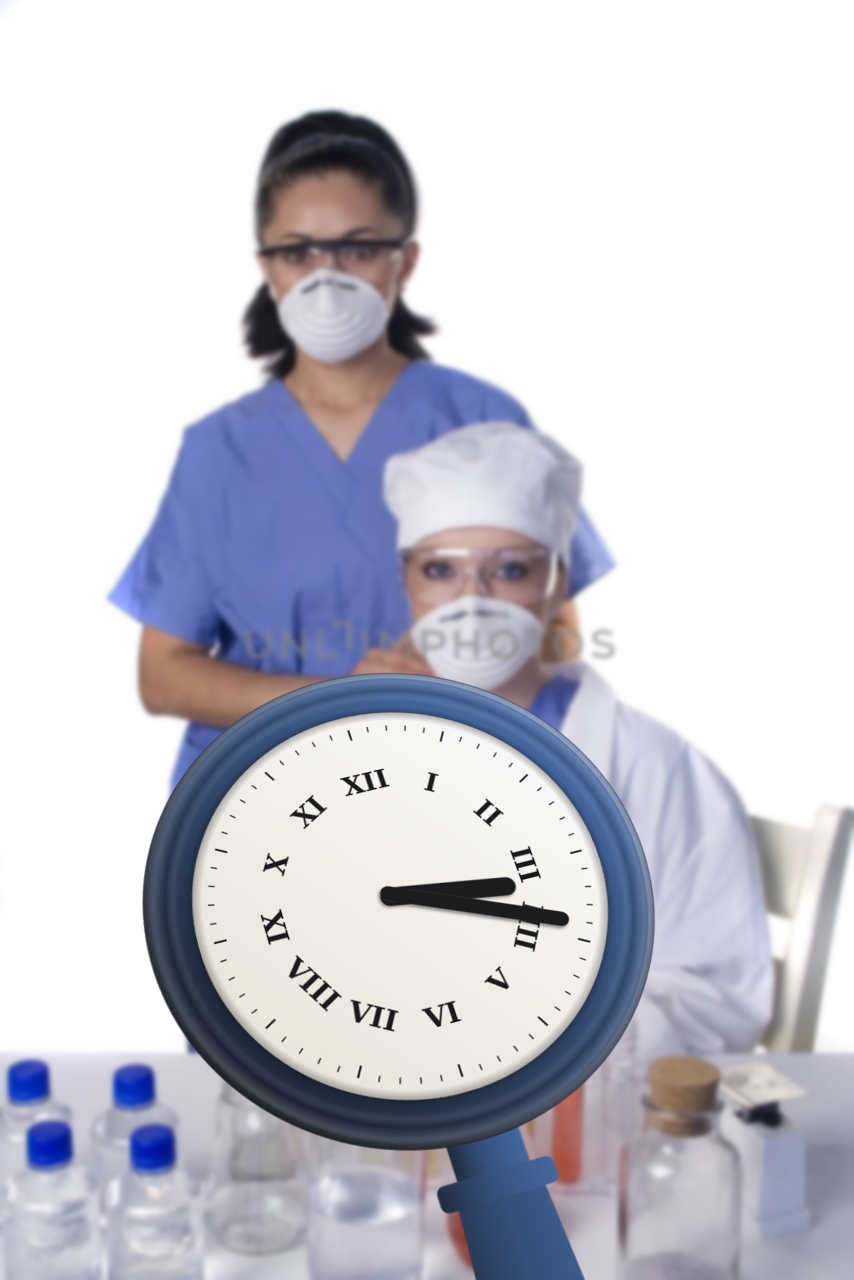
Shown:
3h19
